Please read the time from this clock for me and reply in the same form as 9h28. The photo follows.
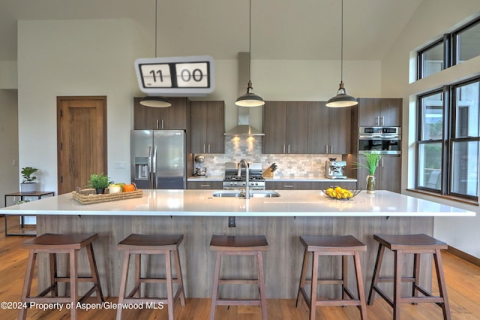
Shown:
11h00
